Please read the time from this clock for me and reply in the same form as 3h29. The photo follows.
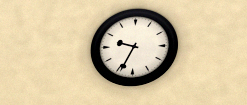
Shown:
9h34
